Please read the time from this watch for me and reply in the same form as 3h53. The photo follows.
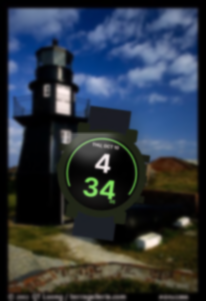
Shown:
4h34
